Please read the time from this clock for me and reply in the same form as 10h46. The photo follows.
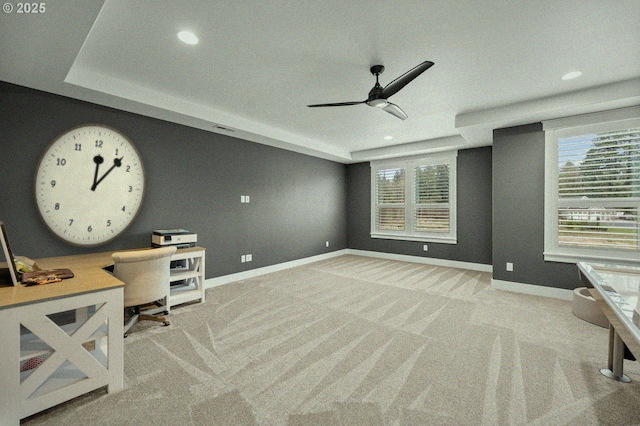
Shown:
12h07
